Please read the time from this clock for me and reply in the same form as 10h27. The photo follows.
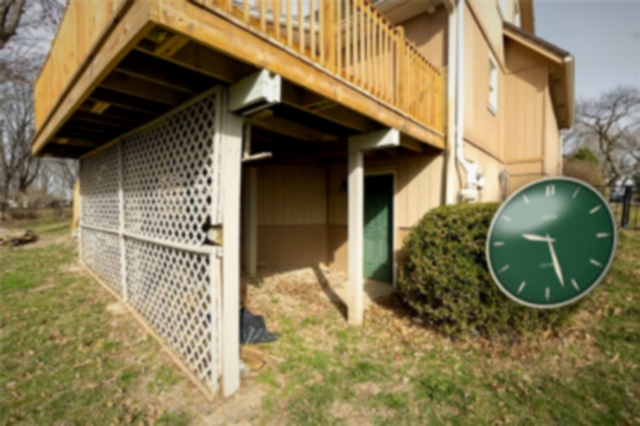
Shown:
9h27
